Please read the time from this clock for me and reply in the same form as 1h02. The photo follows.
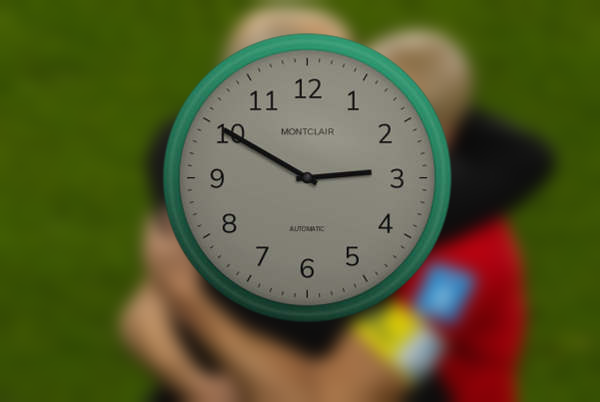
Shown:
2h50
